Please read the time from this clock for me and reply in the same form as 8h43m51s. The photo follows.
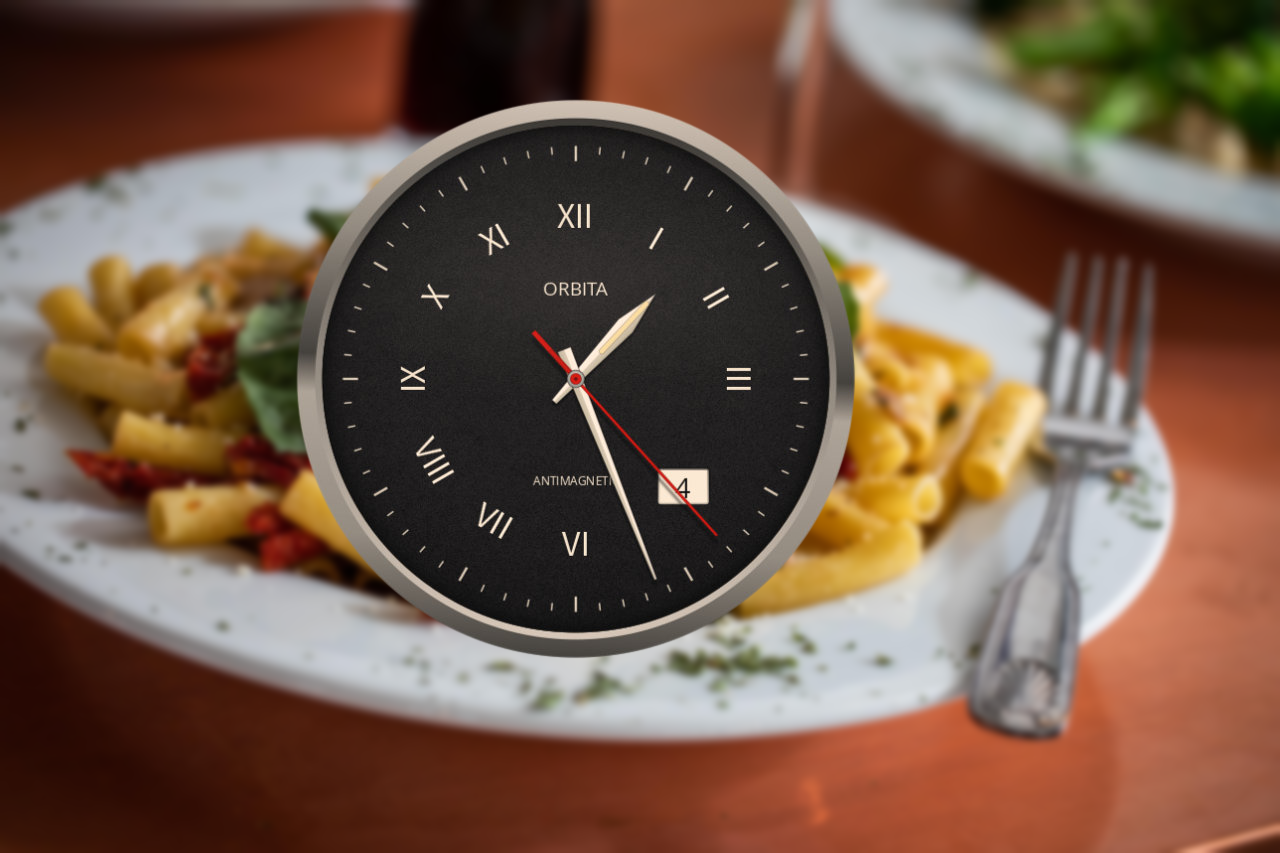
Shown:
1h26m23s
